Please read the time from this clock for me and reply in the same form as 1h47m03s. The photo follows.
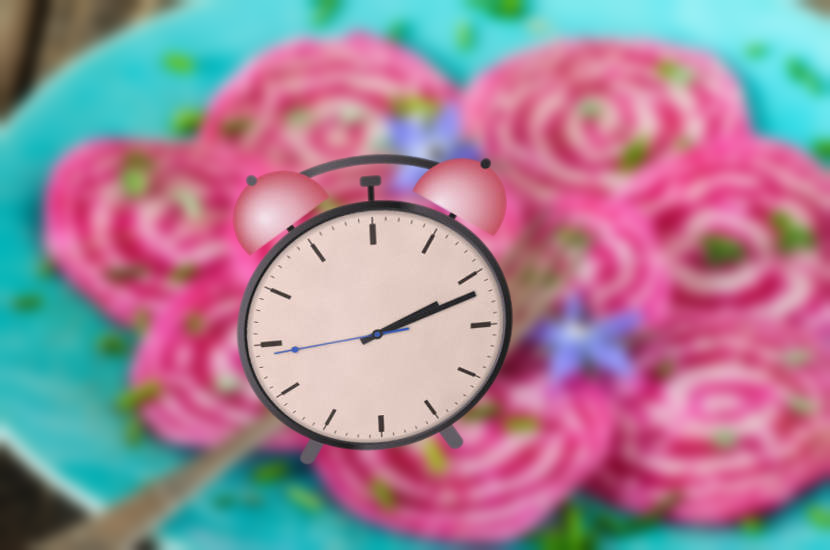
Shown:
2h11m44s
